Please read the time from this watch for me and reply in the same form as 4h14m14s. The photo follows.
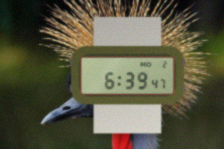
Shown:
6h39m47s
